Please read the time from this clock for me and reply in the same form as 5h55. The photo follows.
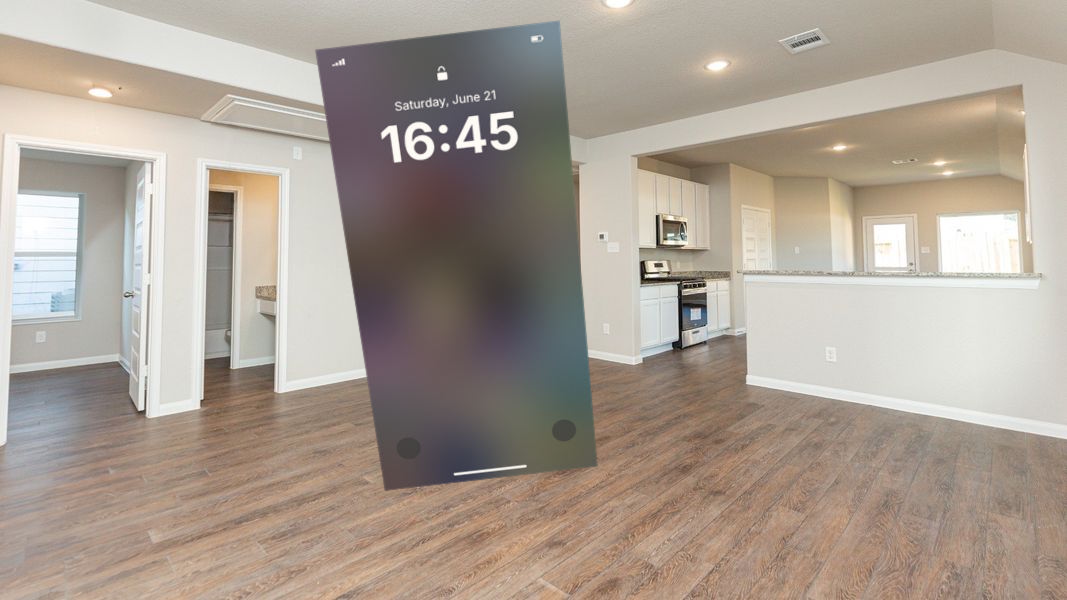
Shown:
16h45
